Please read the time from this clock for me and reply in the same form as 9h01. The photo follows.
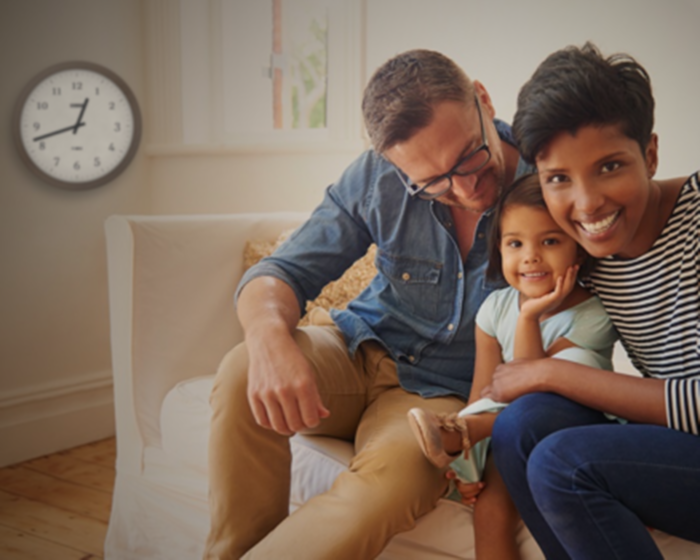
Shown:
12h42
